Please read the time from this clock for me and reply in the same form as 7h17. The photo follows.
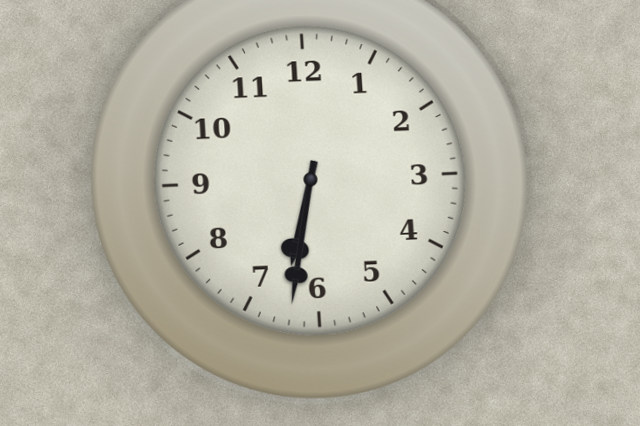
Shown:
6h32
